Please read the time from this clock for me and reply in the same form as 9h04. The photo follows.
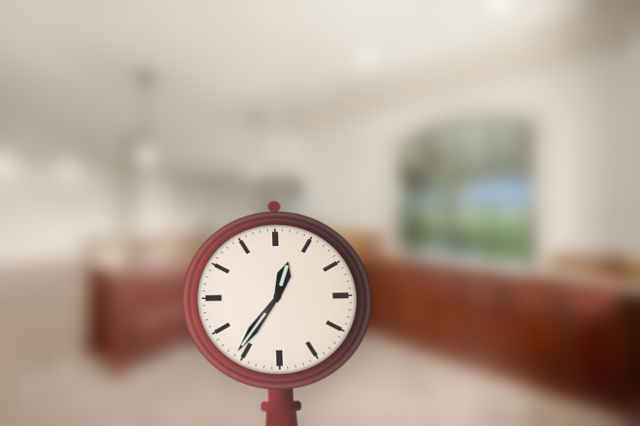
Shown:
12h36
